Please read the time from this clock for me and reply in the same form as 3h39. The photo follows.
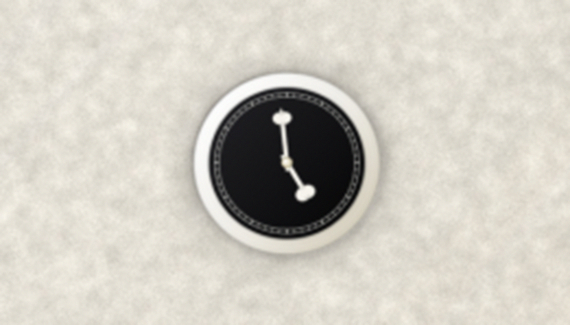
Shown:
4h59
